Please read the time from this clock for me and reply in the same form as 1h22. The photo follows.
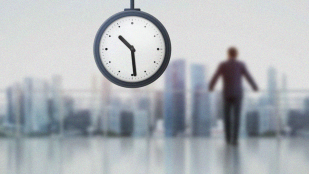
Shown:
10h29
